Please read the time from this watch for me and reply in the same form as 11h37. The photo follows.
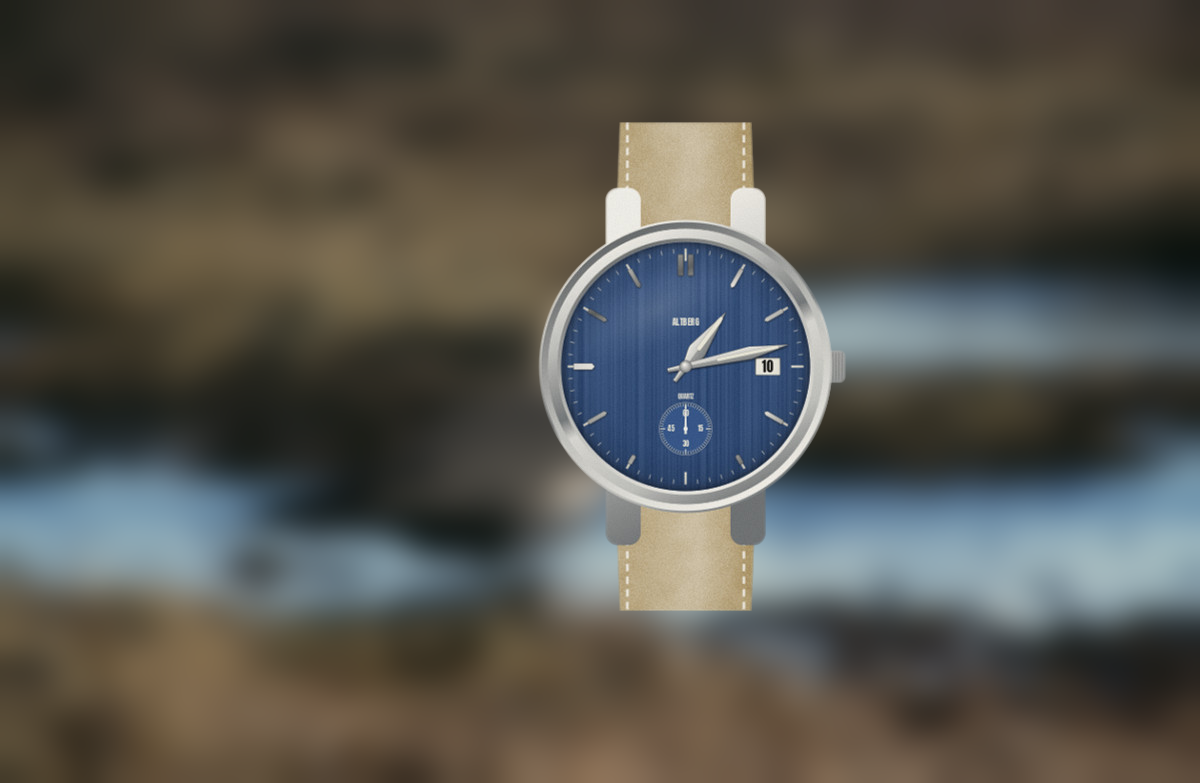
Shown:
1h13
